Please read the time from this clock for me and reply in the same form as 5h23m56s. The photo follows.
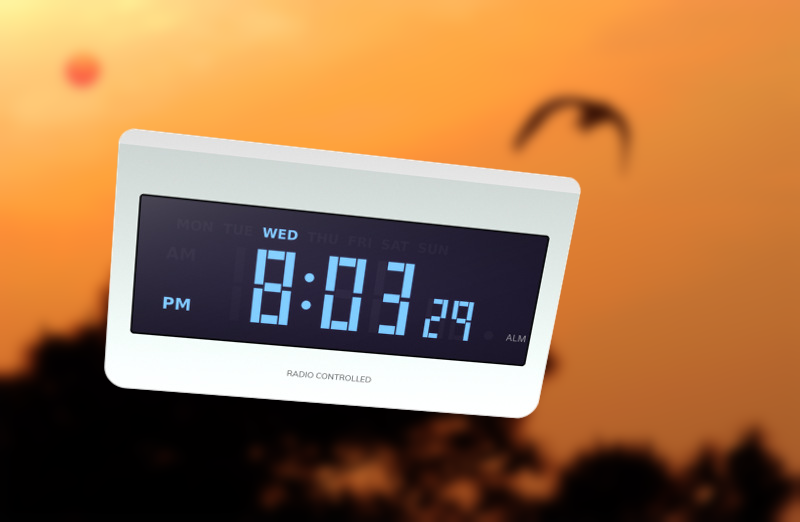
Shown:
8h03m29s
